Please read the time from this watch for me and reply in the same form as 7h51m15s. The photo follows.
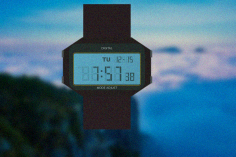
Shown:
7h57m38s
